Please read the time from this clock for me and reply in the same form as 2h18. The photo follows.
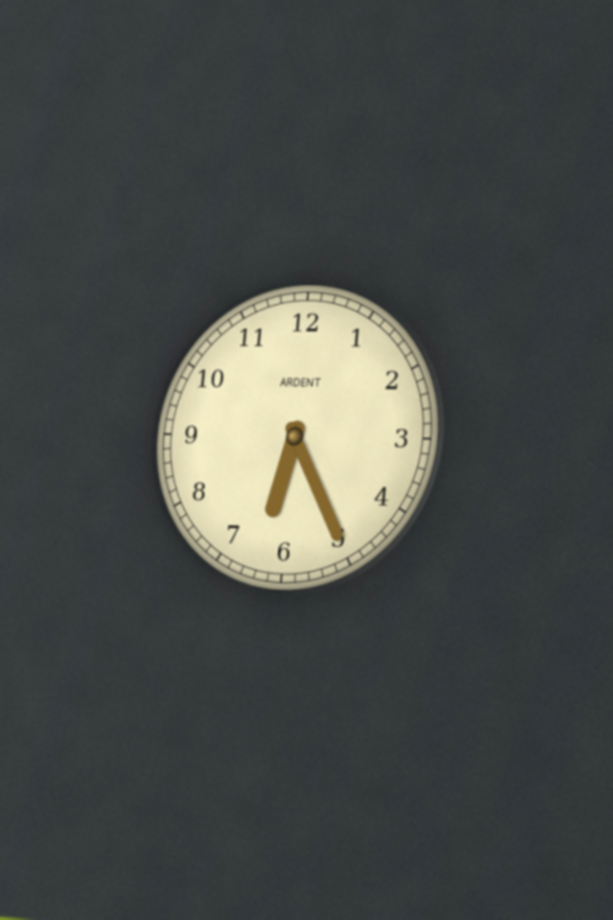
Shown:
6h25
